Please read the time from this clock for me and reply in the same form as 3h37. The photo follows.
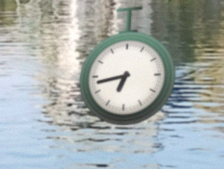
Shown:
6h43
